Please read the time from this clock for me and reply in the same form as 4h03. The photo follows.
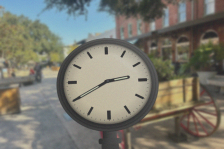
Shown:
2h40
